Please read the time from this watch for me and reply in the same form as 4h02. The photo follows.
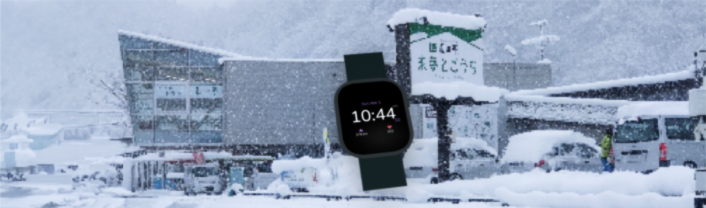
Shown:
10h44
